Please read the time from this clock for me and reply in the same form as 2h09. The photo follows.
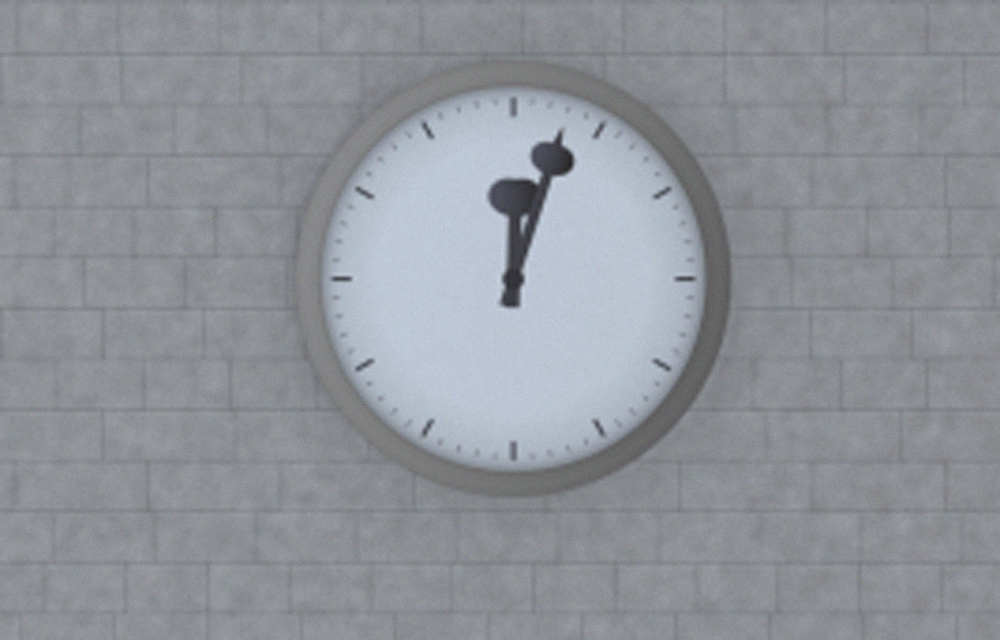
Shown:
12h03
